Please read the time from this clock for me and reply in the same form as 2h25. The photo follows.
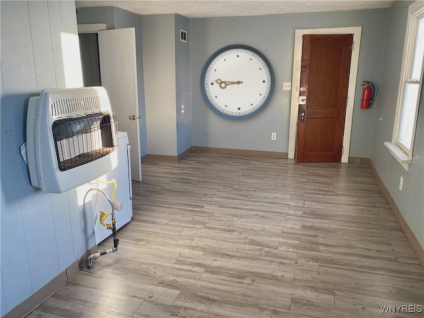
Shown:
8h46
